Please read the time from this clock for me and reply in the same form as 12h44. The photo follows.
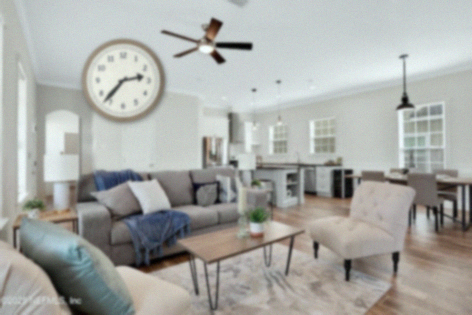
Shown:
2h37
